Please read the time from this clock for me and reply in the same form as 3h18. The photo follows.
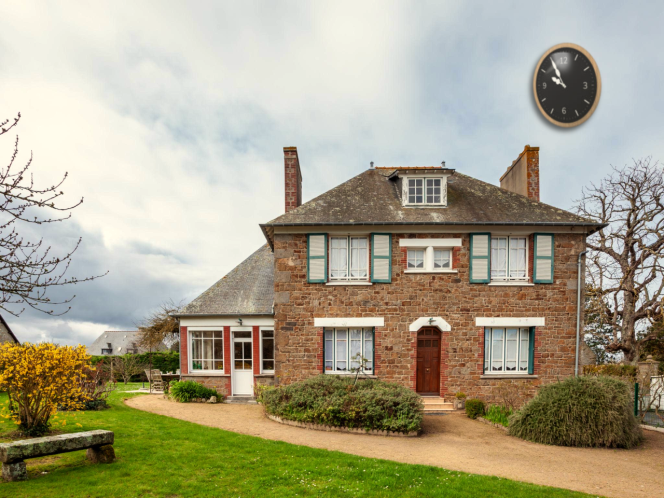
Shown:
9h55
